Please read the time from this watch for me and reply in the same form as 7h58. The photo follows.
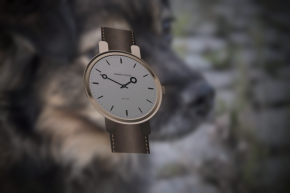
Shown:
1h49
